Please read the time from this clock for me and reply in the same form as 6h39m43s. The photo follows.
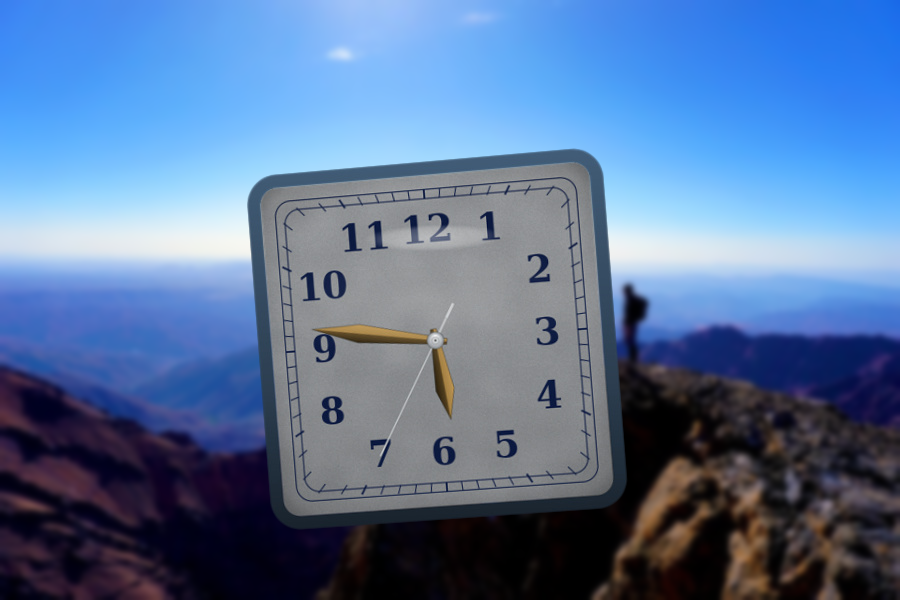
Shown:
5h46m35s
